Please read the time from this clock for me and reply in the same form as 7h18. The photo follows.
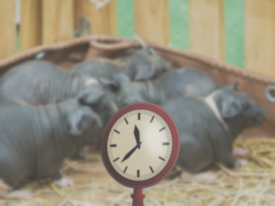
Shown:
11h38
